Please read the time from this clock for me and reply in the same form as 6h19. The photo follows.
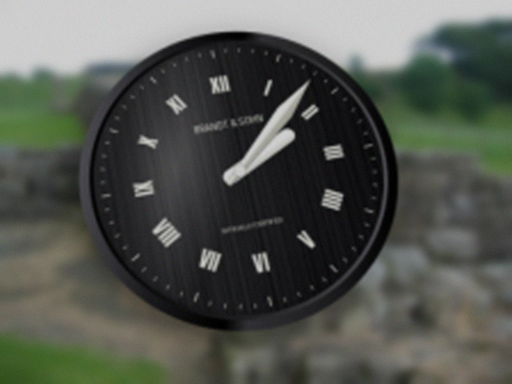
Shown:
2h08
